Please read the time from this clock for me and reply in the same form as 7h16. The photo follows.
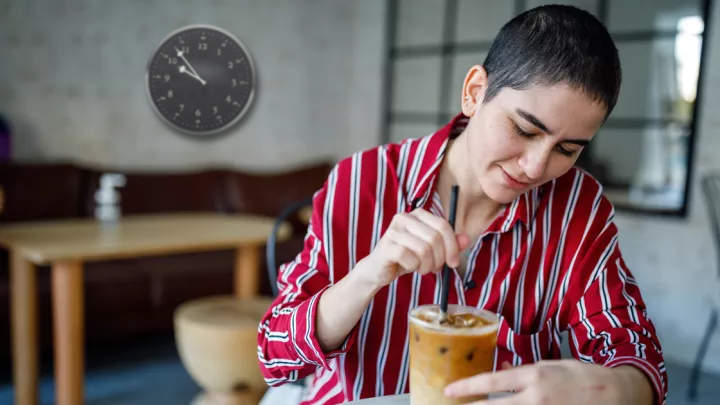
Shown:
9h53
